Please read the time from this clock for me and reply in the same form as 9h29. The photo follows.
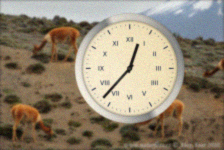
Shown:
12h37
